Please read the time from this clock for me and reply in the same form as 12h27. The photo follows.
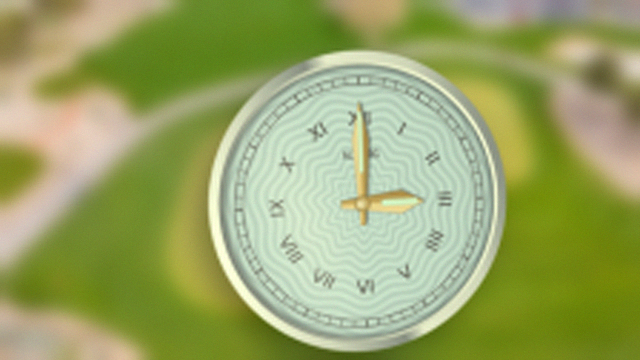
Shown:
3h00
